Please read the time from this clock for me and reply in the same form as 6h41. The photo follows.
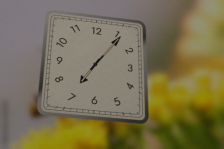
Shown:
7h06
